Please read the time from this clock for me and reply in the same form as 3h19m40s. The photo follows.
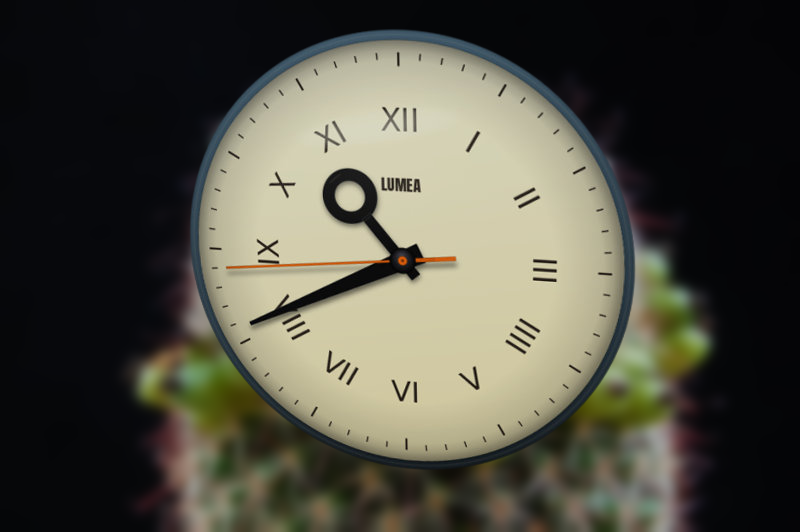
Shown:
10h40m44s
